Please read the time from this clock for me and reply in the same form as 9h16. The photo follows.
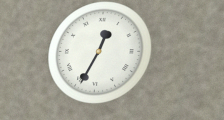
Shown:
12h34
